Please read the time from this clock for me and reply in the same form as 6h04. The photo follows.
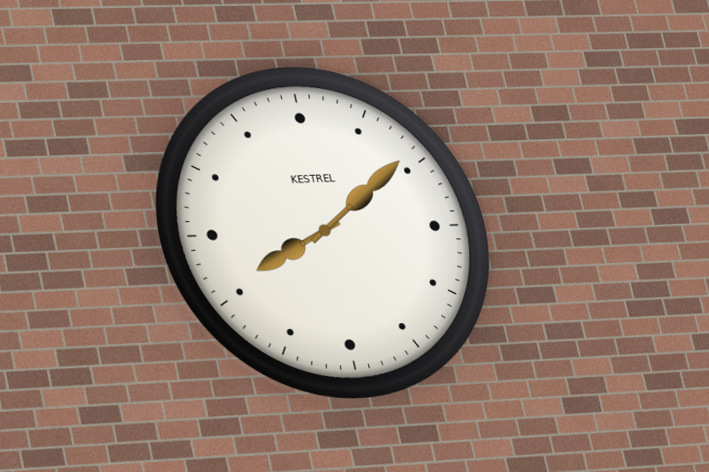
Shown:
8h09
